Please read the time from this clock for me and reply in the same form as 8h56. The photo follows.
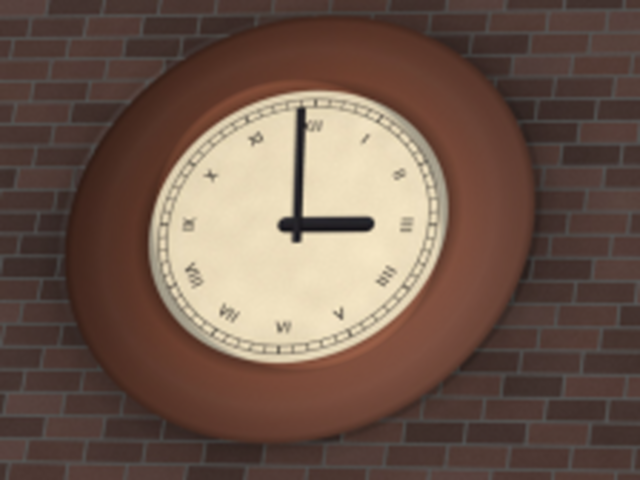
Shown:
2h59
